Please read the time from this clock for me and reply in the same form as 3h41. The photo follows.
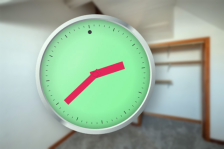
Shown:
2h39
